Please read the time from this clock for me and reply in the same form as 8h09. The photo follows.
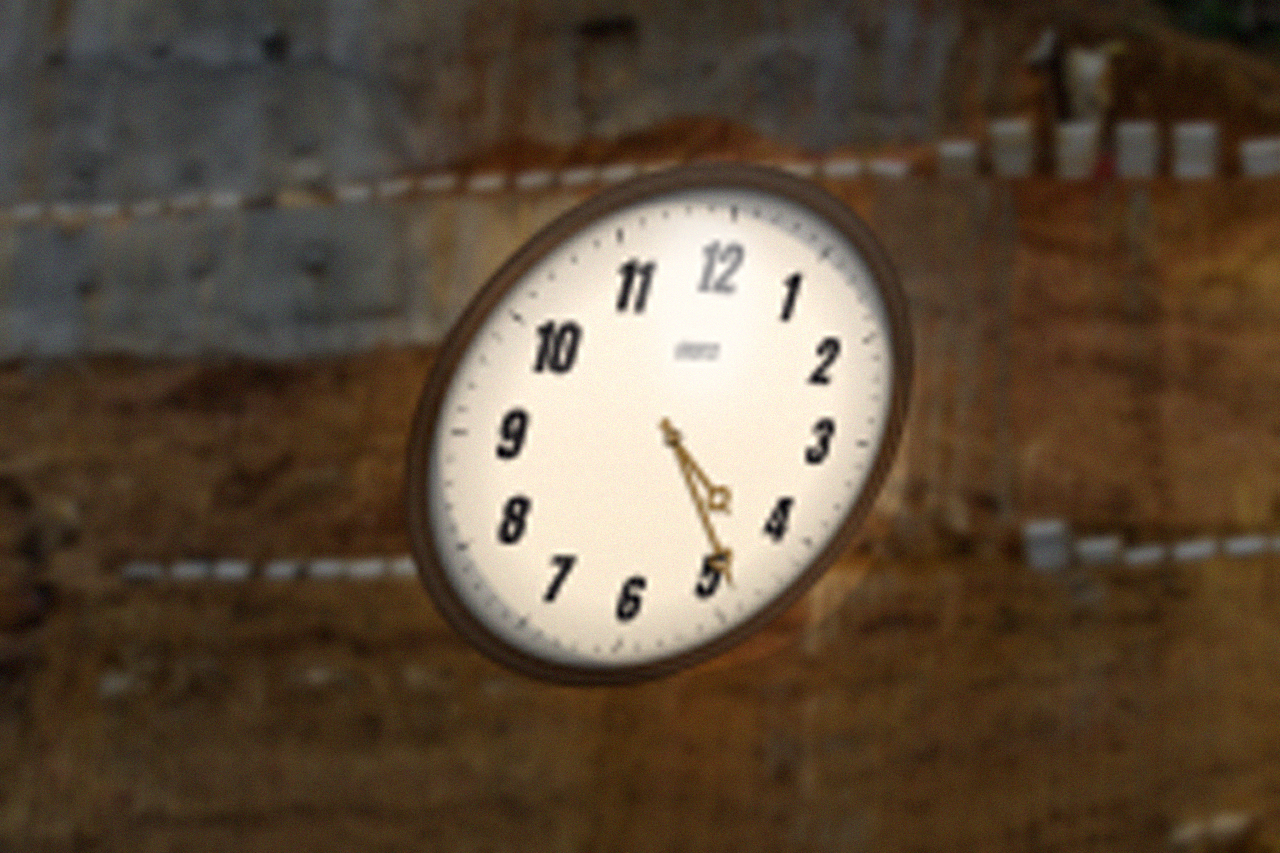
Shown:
4h24
